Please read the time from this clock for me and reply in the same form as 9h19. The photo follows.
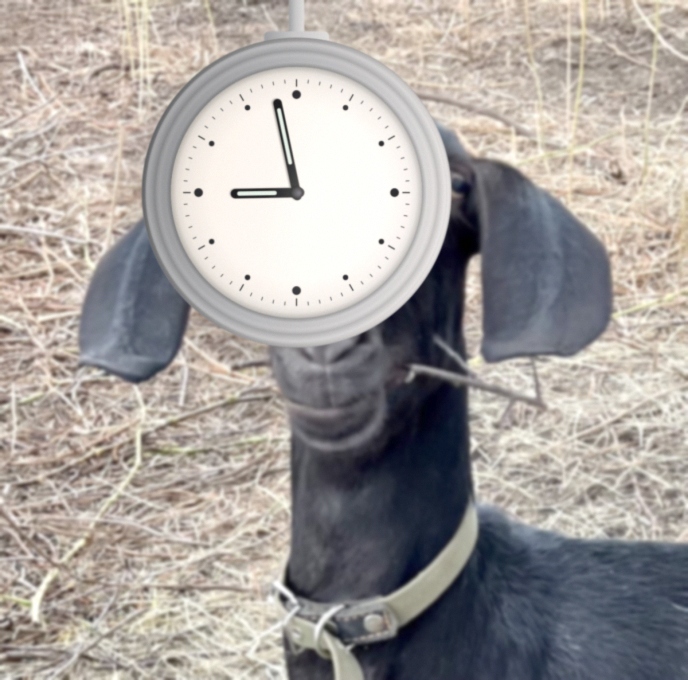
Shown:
8h58
